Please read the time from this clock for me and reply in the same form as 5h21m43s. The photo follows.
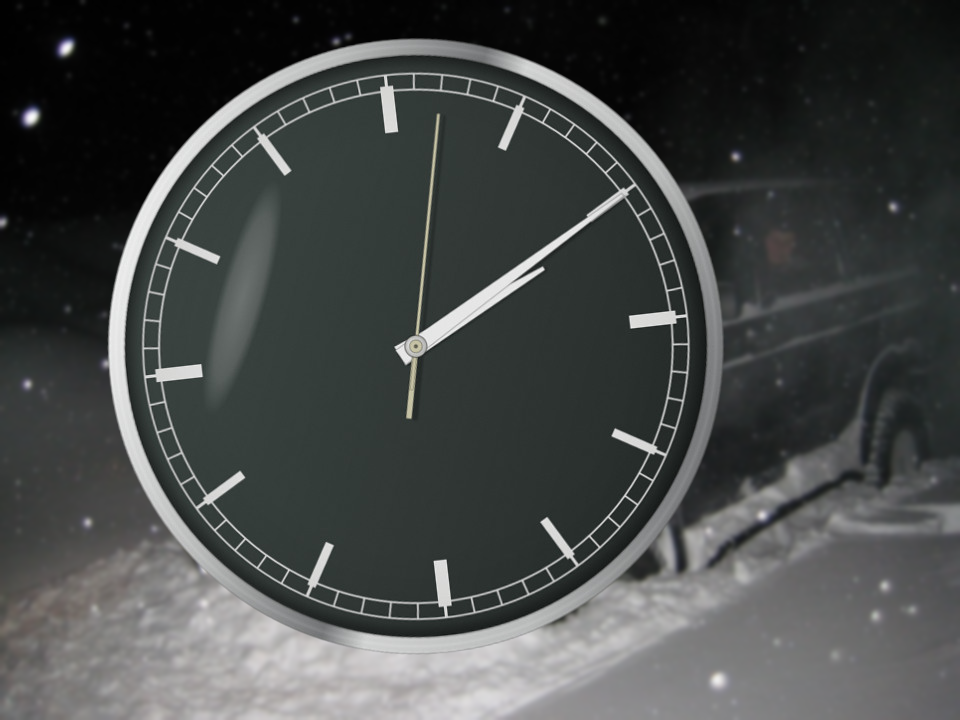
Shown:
2h10m02s
